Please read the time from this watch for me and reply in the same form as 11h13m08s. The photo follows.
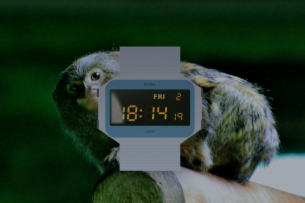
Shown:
18h14m19s
